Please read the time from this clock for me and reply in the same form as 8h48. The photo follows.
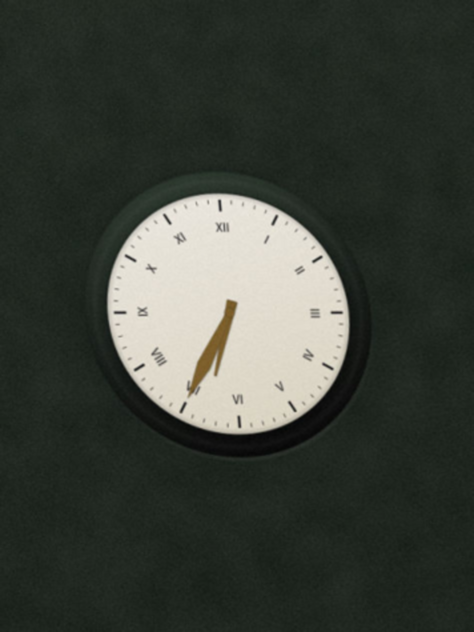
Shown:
6h35
